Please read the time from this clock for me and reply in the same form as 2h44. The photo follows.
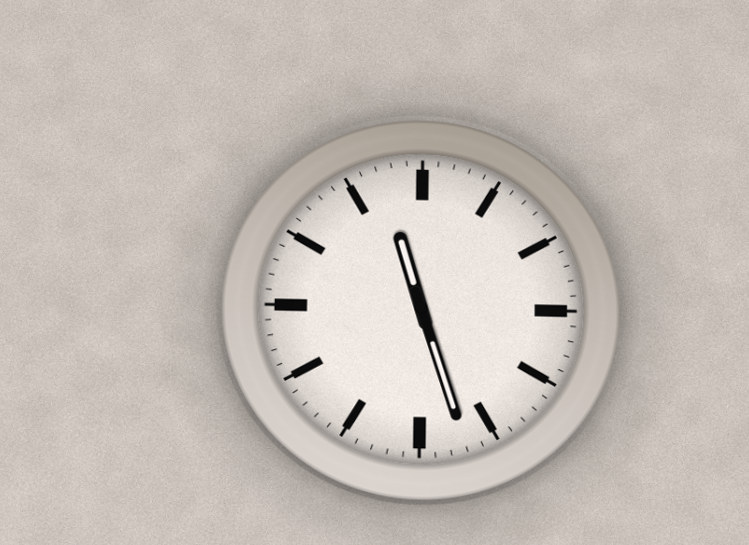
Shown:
11h27
